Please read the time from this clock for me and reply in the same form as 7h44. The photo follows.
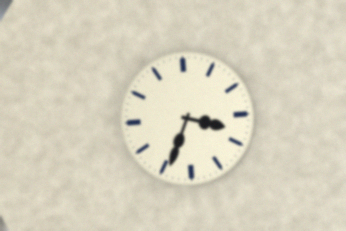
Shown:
3h34
